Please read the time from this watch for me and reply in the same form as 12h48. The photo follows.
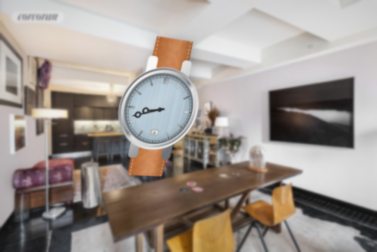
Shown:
8h42
